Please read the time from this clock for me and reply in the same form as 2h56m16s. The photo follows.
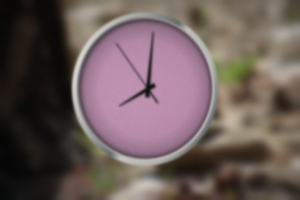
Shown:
8h00m54s
